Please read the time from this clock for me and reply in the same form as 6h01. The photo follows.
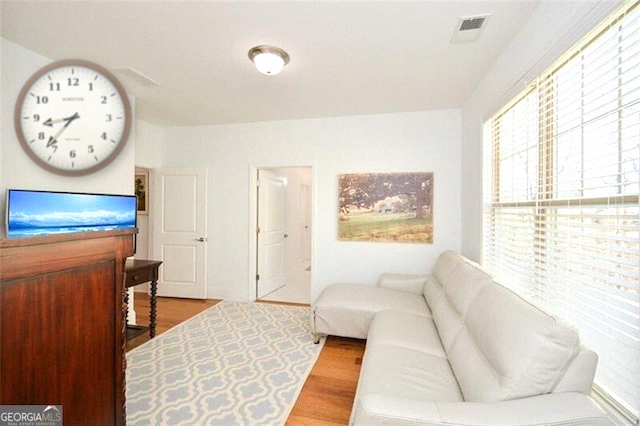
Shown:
8h37
